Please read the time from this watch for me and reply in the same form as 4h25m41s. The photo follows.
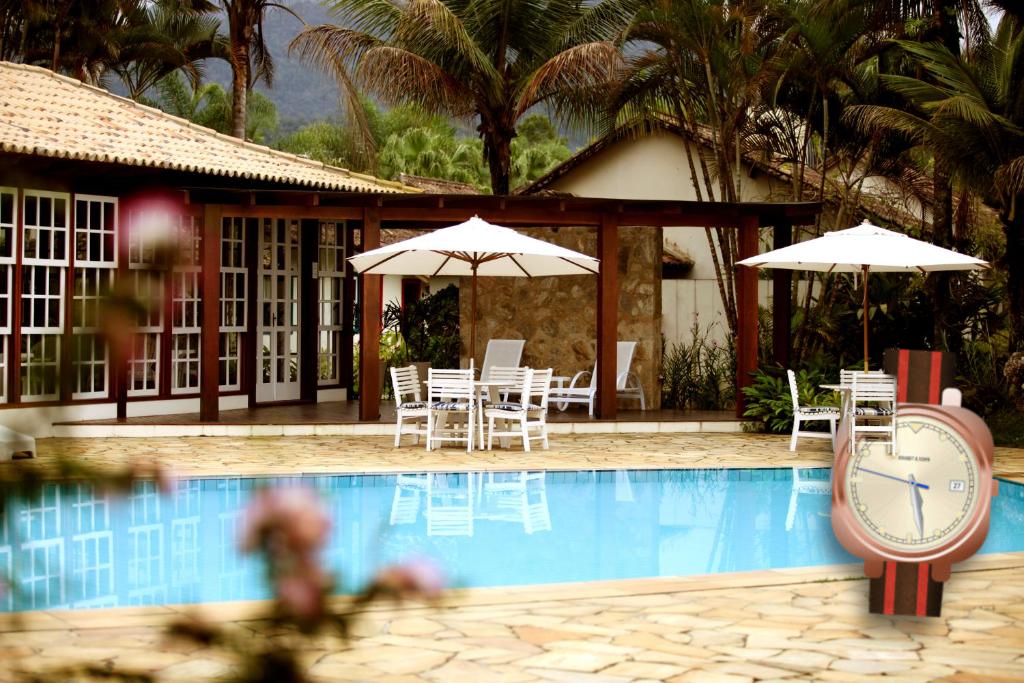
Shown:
5h27m47s
